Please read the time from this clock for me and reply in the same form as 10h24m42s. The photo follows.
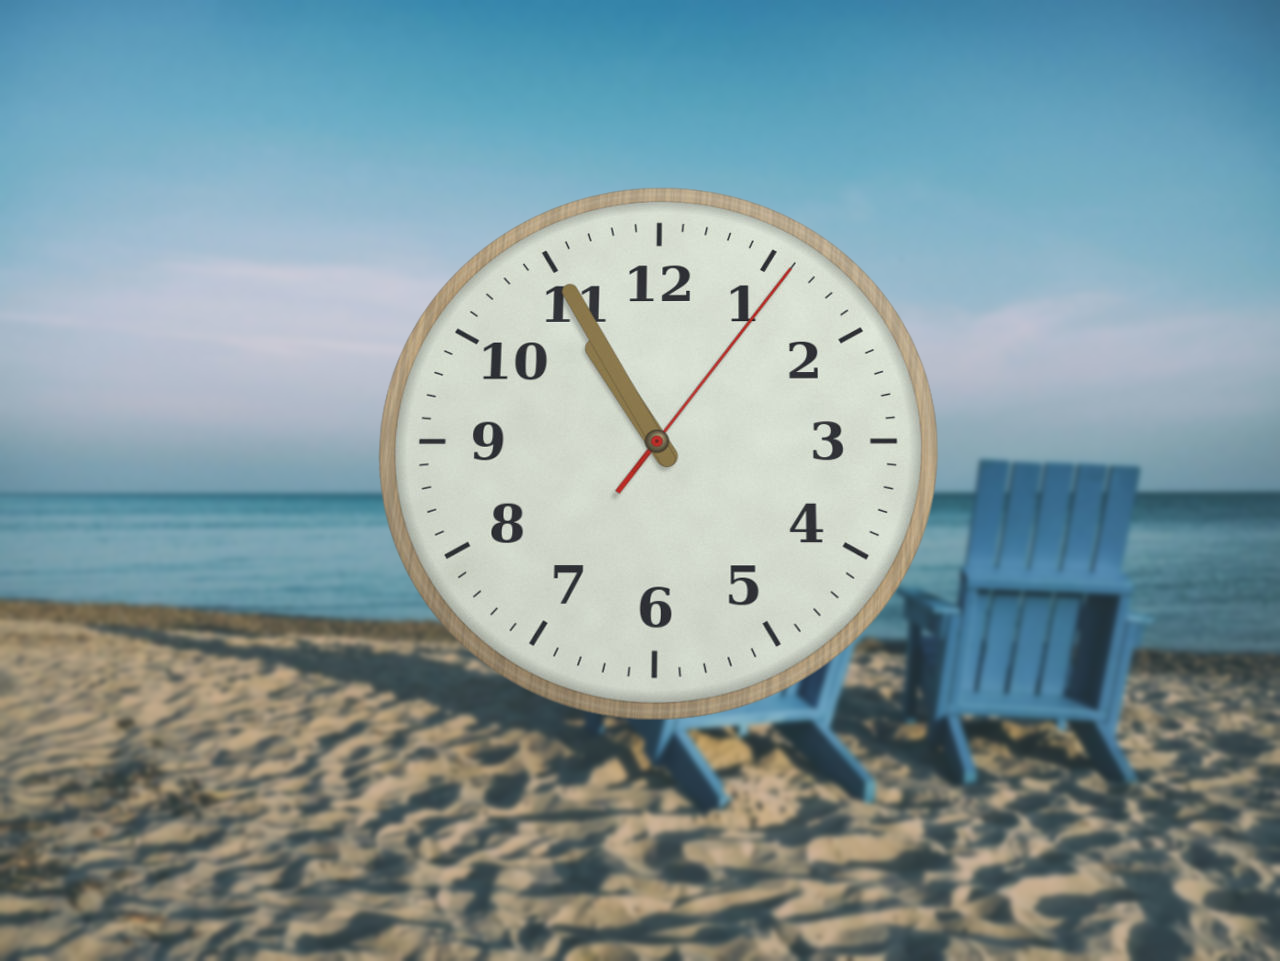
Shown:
10h55m06s
